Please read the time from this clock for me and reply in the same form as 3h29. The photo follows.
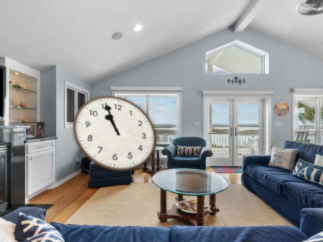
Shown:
10h56
